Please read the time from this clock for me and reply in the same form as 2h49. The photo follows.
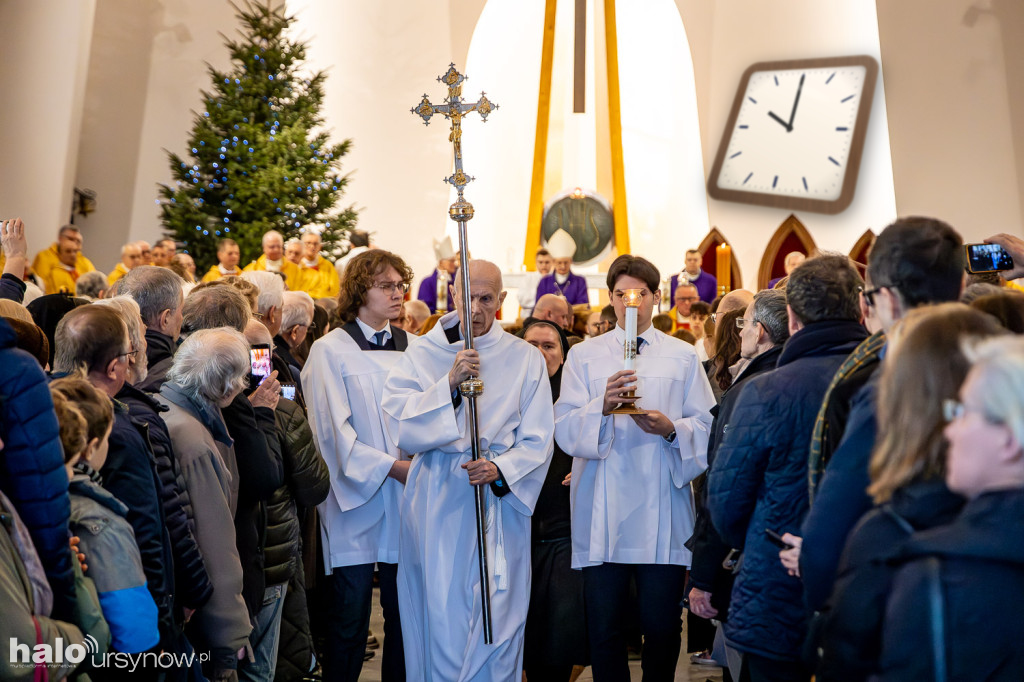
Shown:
10h00
